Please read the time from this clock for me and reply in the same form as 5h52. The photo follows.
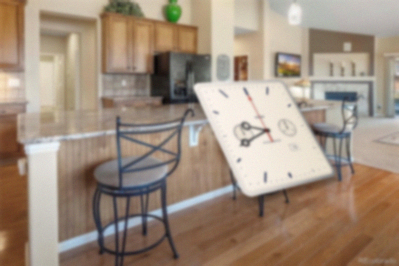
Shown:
9h42
